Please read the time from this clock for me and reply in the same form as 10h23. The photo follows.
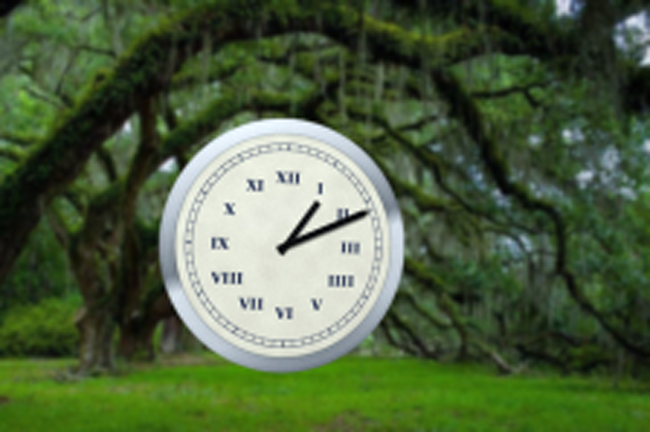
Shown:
1h11
